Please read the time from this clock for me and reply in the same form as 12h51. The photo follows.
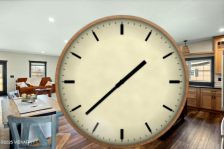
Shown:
1h38
